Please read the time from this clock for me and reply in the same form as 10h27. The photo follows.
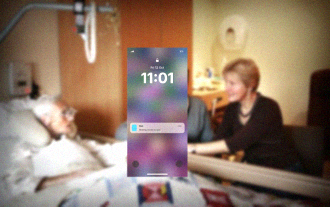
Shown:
11h01
